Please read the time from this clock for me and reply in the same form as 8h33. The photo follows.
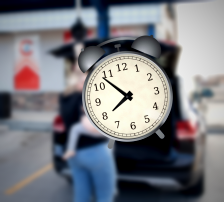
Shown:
7h53
